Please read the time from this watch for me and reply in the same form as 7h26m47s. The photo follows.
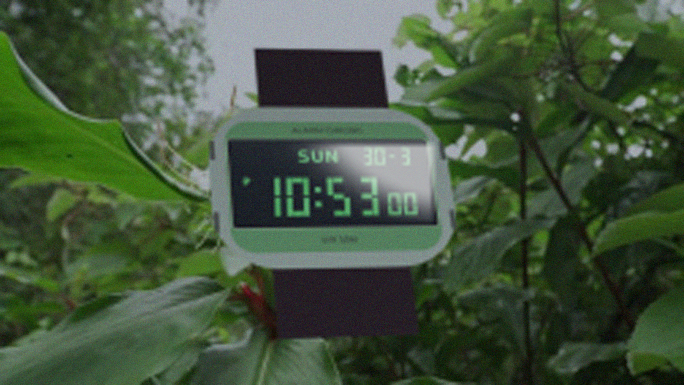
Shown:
10h53m00s
